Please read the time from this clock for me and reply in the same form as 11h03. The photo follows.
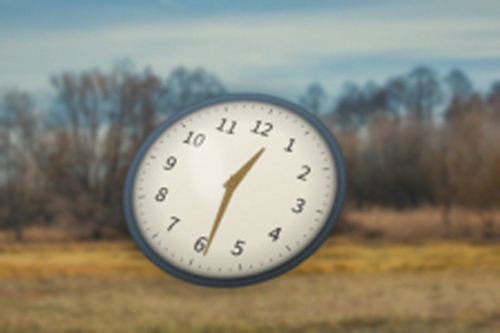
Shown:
12h29
